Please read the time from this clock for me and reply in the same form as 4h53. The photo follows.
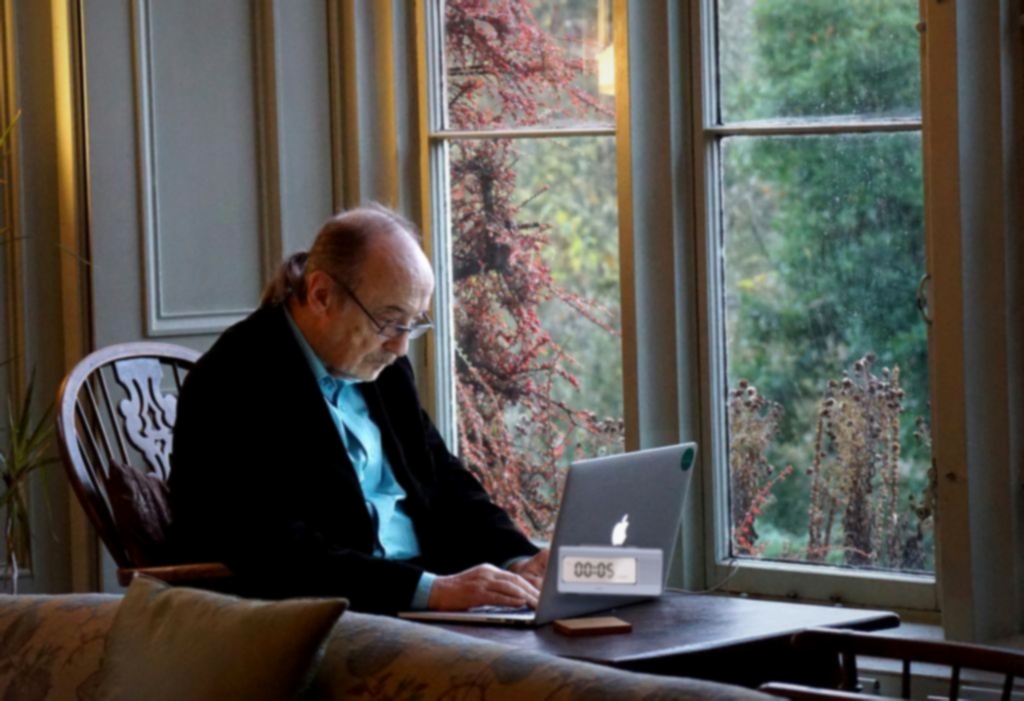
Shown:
0h05
